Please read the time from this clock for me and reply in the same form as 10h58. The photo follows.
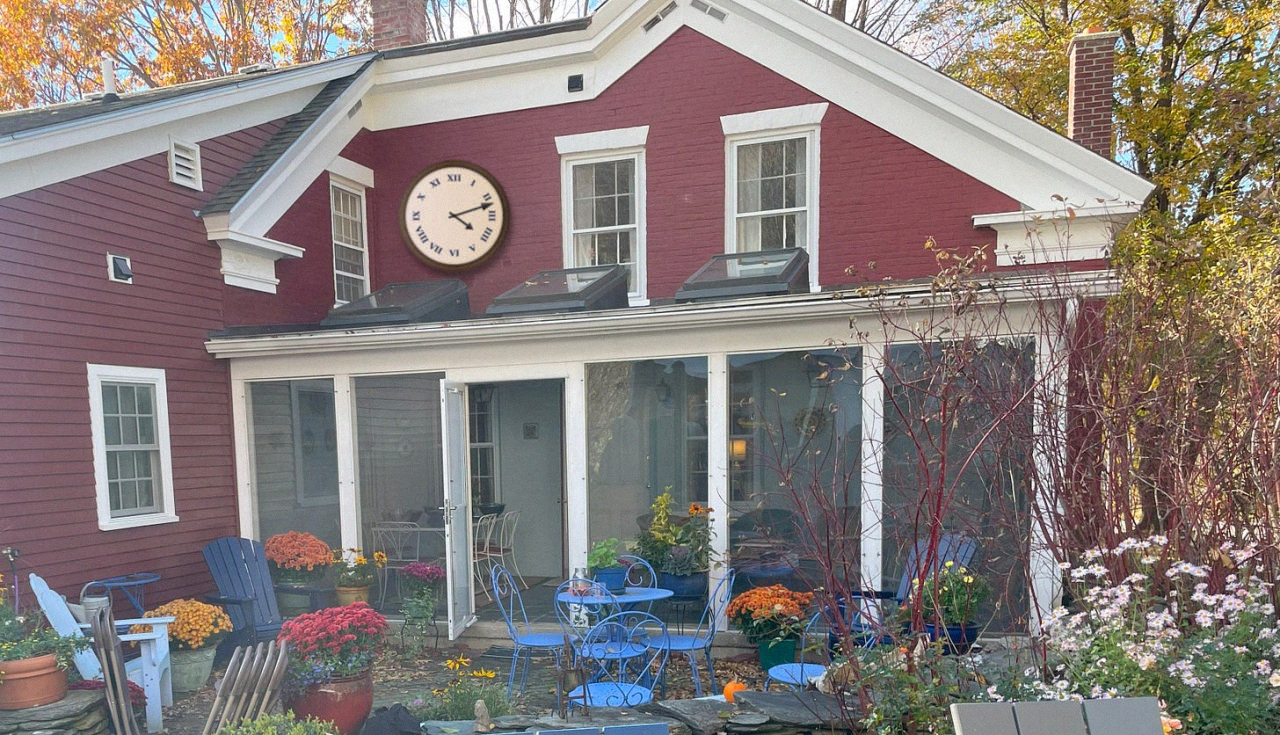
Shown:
4h12
